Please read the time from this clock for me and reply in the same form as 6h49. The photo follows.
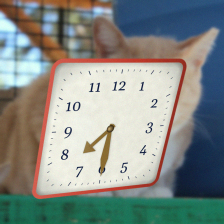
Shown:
7h30
